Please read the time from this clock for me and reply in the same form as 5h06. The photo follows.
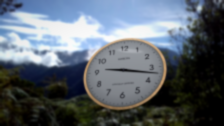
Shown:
9h17
